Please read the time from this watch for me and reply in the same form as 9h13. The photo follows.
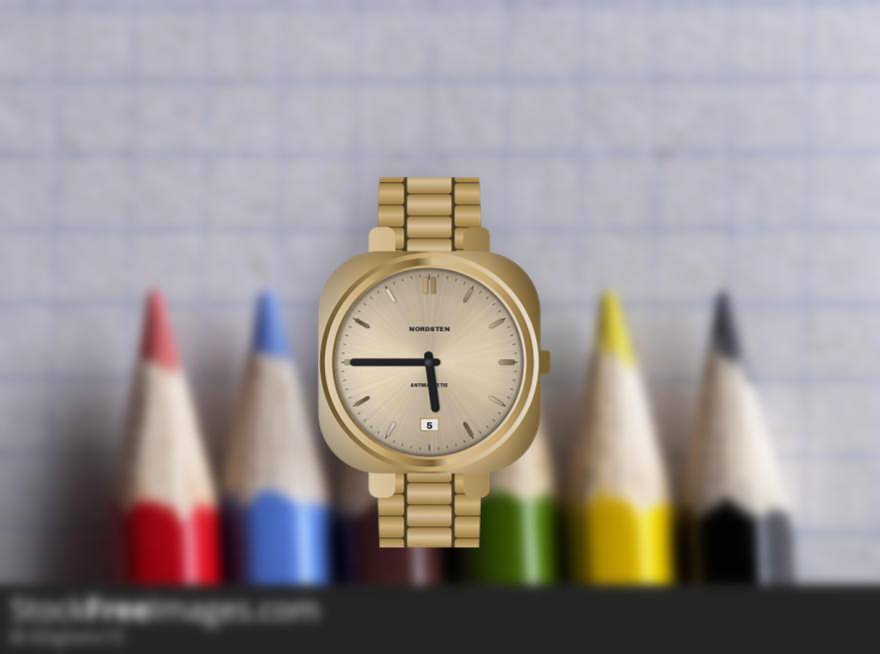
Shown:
5h45
